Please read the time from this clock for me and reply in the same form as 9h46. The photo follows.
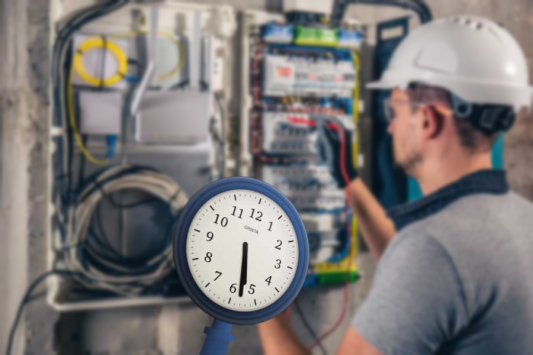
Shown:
5h28
